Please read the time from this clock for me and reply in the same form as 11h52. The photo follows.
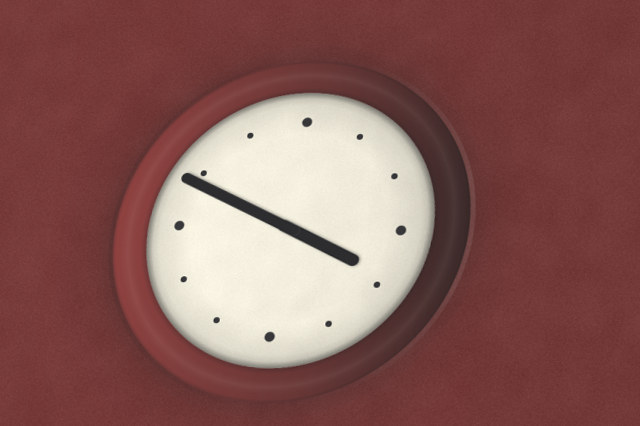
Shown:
3h49
